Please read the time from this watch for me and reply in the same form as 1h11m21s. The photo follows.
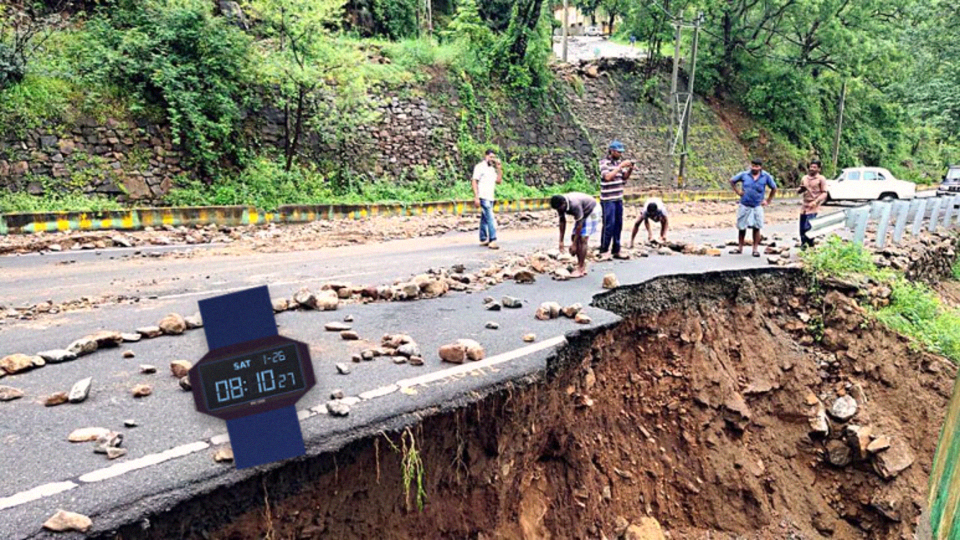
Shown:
8h10m27s
